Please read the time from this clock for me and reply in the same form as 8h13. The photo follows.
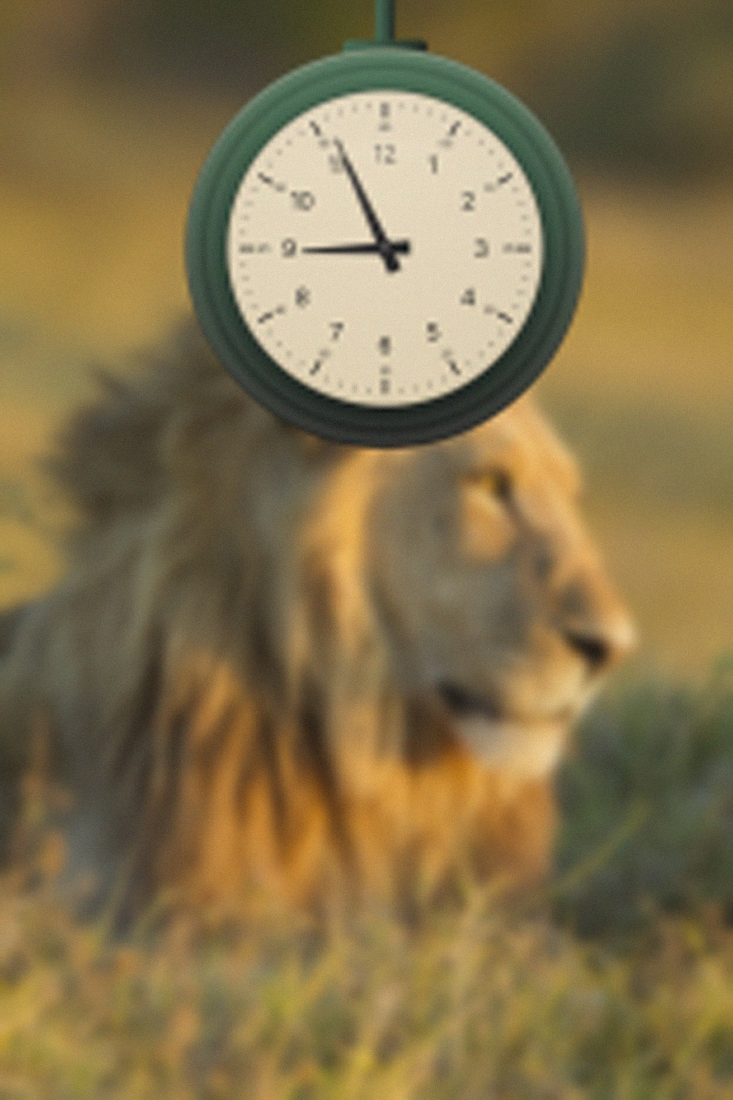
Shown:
8h56
